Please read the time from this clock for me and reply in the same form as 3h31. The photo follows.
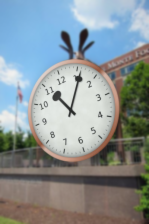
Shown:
11h06
